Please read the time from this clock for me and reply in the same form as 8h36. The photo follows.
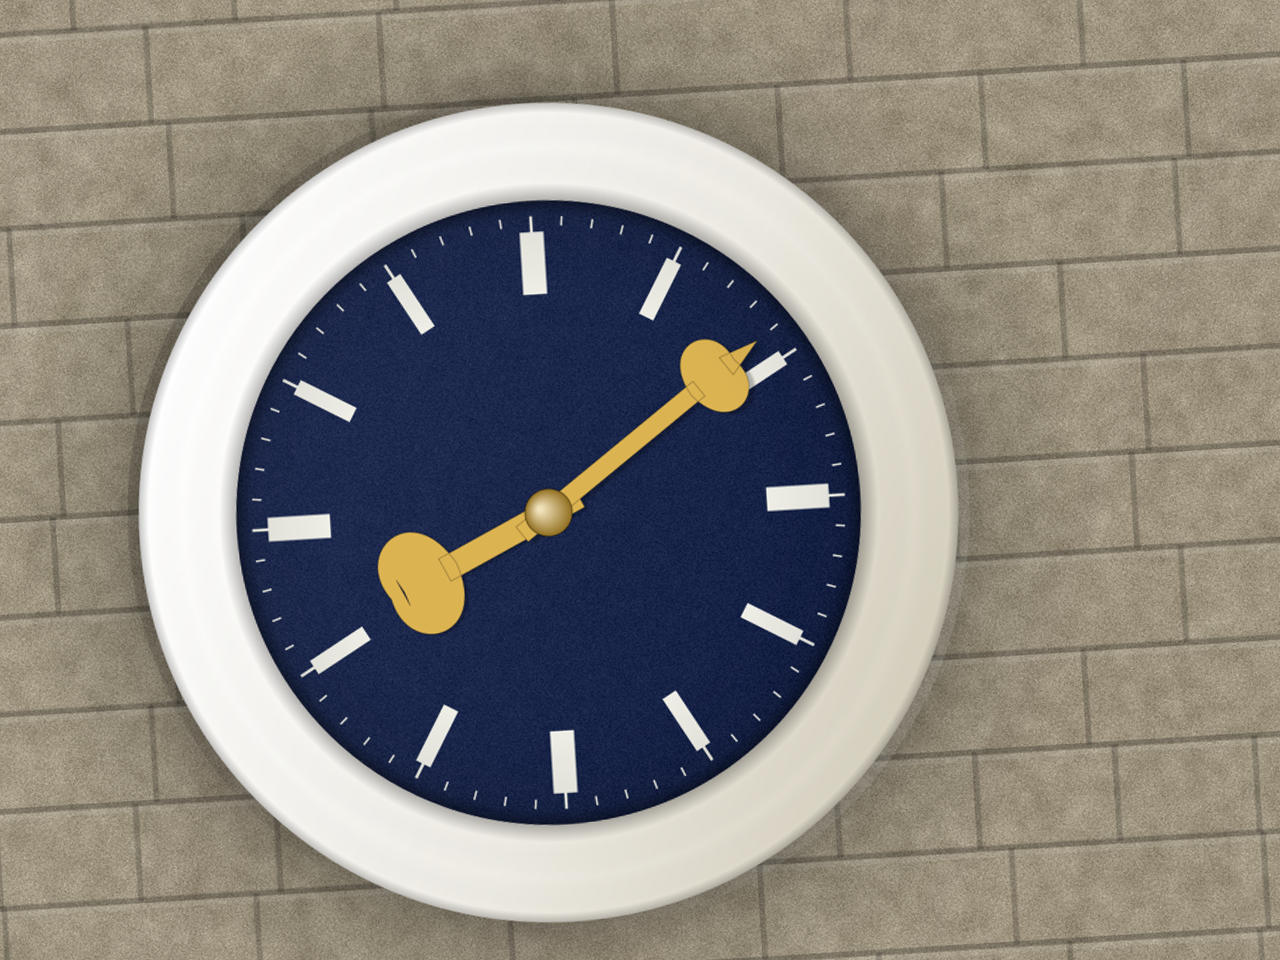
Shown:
8h09
